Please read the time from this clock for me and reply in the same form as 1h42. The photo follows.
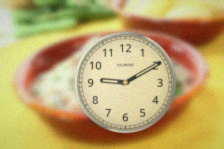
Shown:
9h10
